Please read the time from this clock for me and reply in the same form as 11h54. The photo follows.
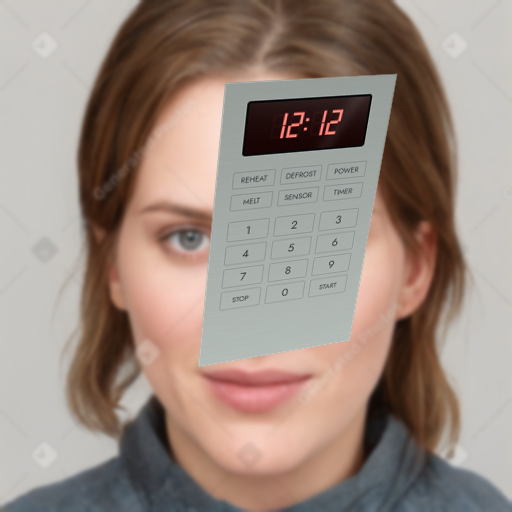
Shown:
12h12
